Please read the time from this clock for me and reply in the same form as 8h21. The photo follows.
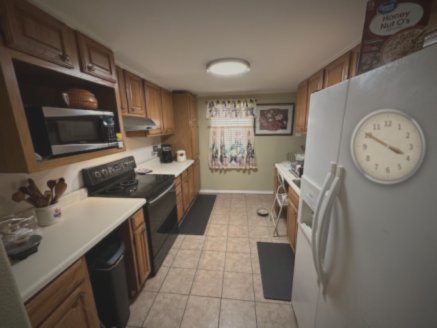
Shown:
3h50
